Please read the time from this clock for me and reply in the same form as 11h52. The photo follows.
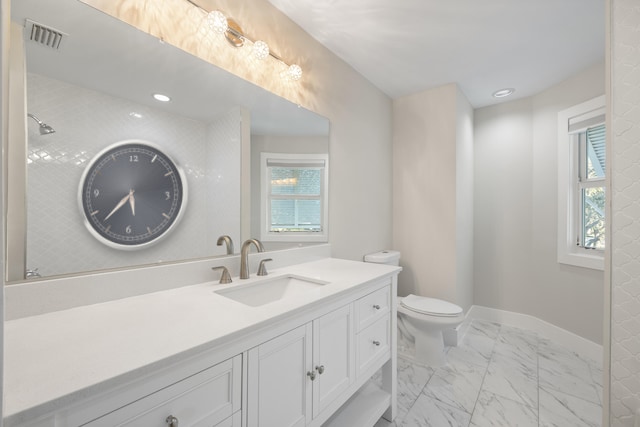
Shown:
5h37
